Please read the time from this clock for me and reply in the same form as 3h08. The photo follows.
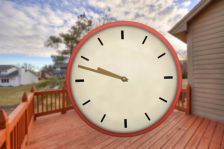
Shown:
9h48
